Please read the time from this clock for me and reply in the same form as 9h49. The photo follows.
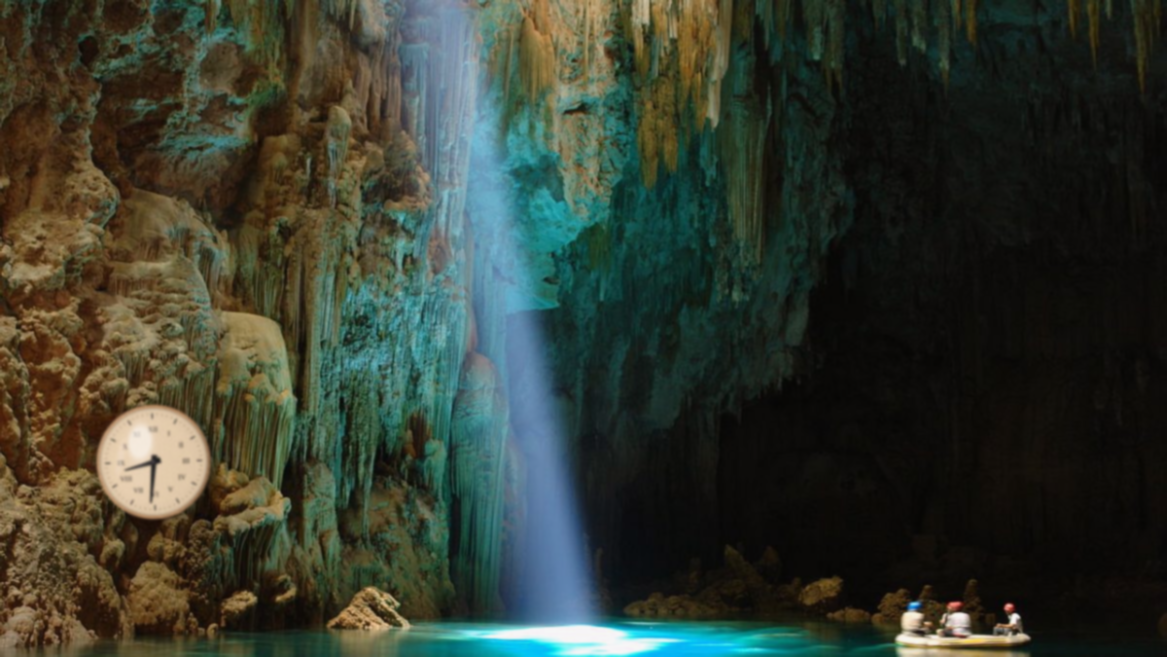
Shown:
8h31
